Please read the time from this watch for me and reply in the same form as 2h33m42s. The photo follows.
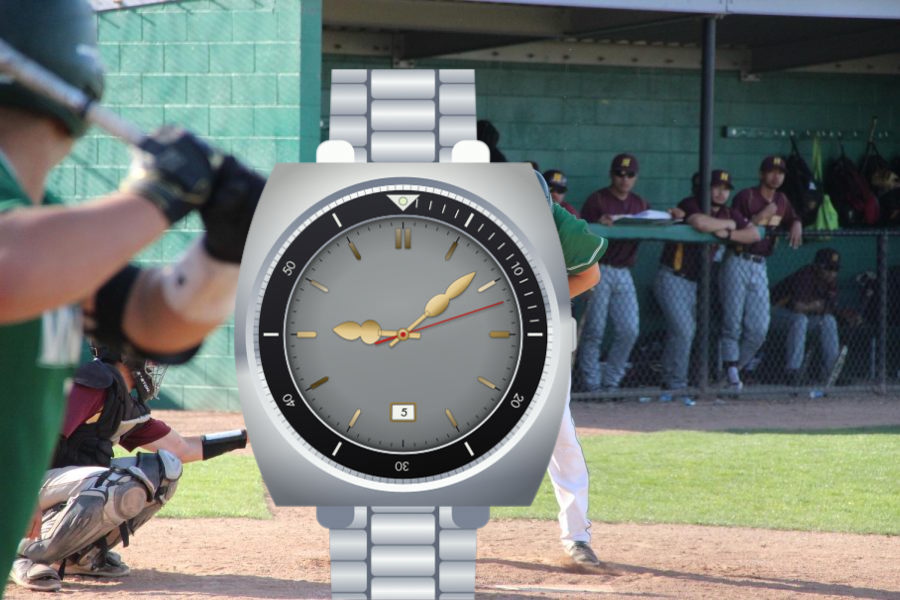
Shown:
9h08m12s
